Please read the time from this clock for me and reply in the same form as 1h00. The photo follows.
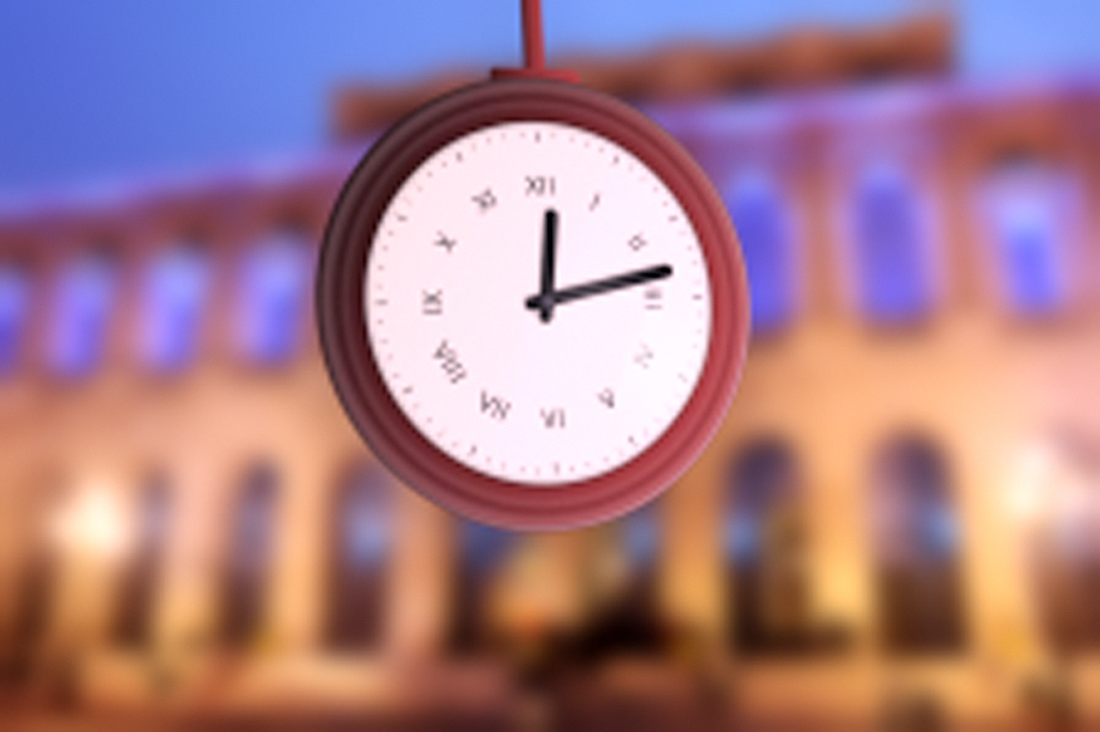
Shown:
12h13
